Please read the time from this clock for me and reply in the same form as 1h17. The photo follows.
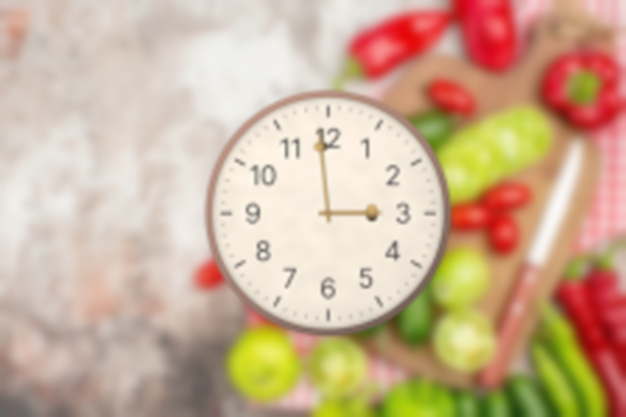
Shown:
2h59
